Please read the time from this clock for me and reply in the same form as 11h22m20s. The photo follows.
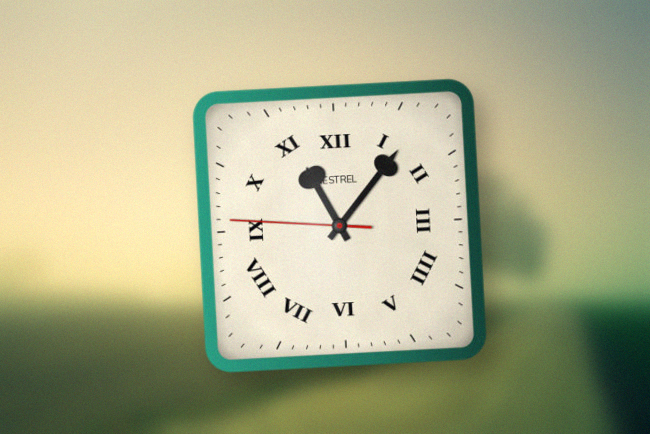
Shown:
11h06m46s
